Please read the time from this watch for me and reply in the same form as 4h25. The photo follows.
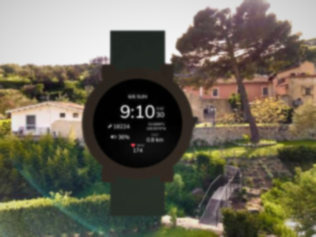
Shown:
9h10
